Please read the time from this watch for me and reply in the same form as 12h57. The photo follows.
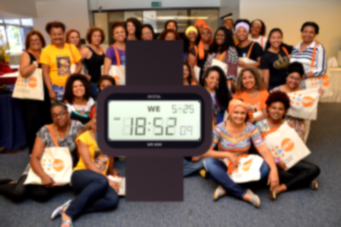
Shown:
18h52
